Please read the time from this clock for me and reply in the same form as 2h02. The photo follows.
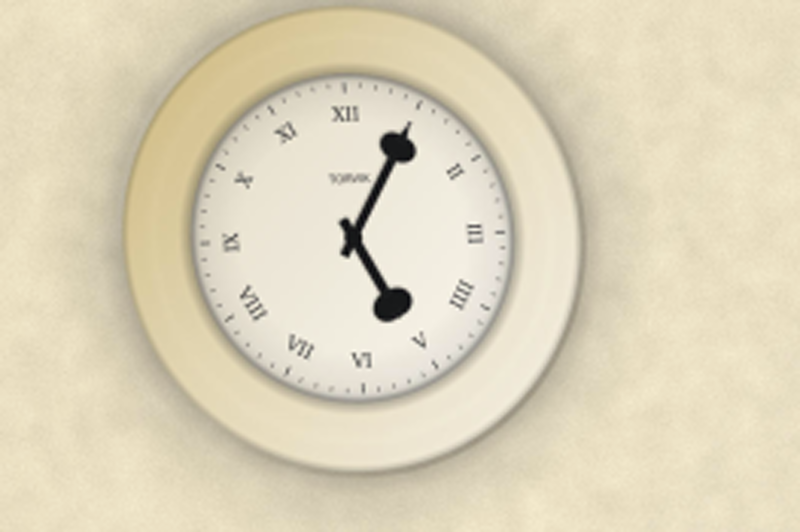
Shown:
5h05
